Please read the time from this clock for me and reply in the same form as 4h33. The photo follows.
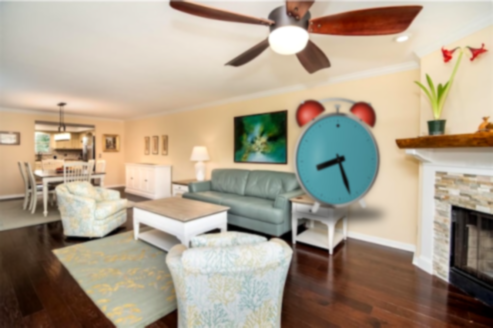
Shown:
8h27
